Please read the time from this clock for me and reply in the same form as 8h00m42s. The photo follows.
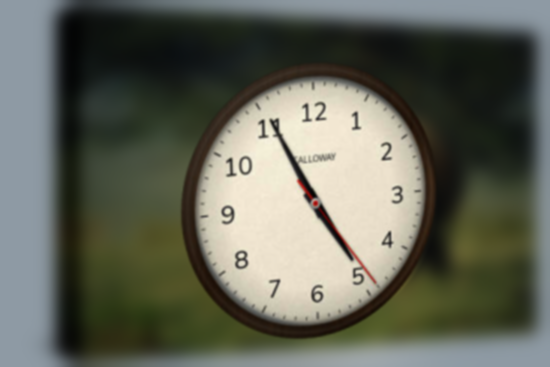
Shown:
4h55m24s
